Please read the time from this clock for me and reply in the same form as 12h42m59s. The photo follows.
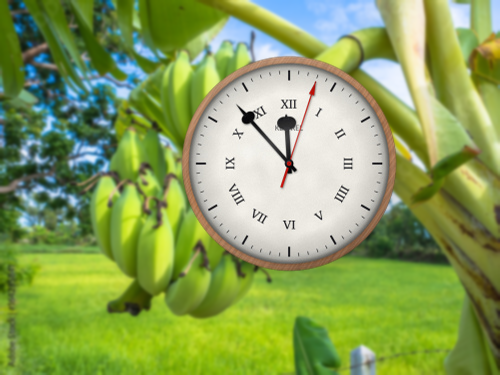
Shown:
11h53m03s
